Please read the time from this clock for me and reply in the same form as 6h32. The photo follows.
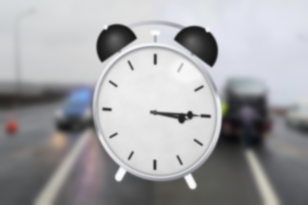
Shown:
3h15
